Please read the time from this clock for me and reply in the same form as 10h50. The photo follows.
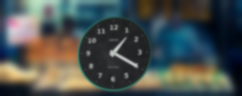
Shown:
1h20
